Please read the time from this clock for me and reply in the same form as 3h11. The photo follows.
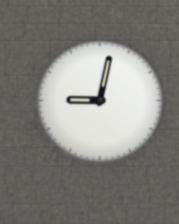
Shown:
9h02
